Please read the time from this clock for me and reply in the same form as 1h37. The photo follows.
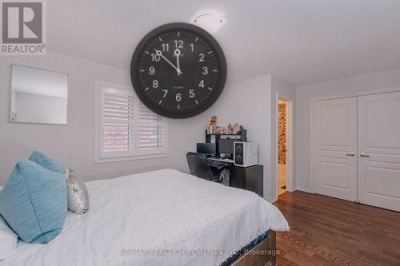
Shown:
11h52
